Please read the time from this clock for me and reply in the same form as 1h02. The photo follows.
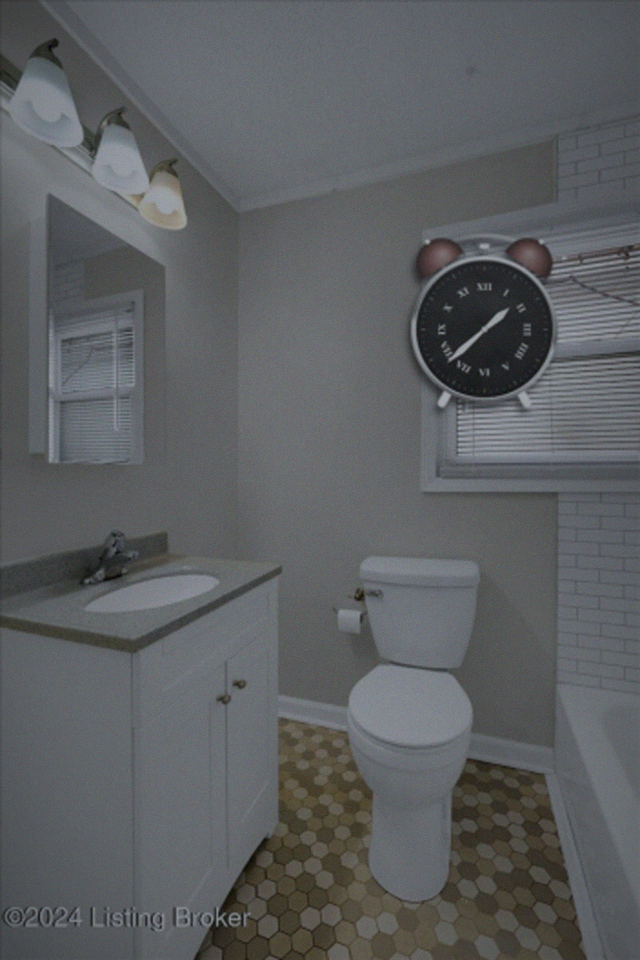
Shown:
1h38
